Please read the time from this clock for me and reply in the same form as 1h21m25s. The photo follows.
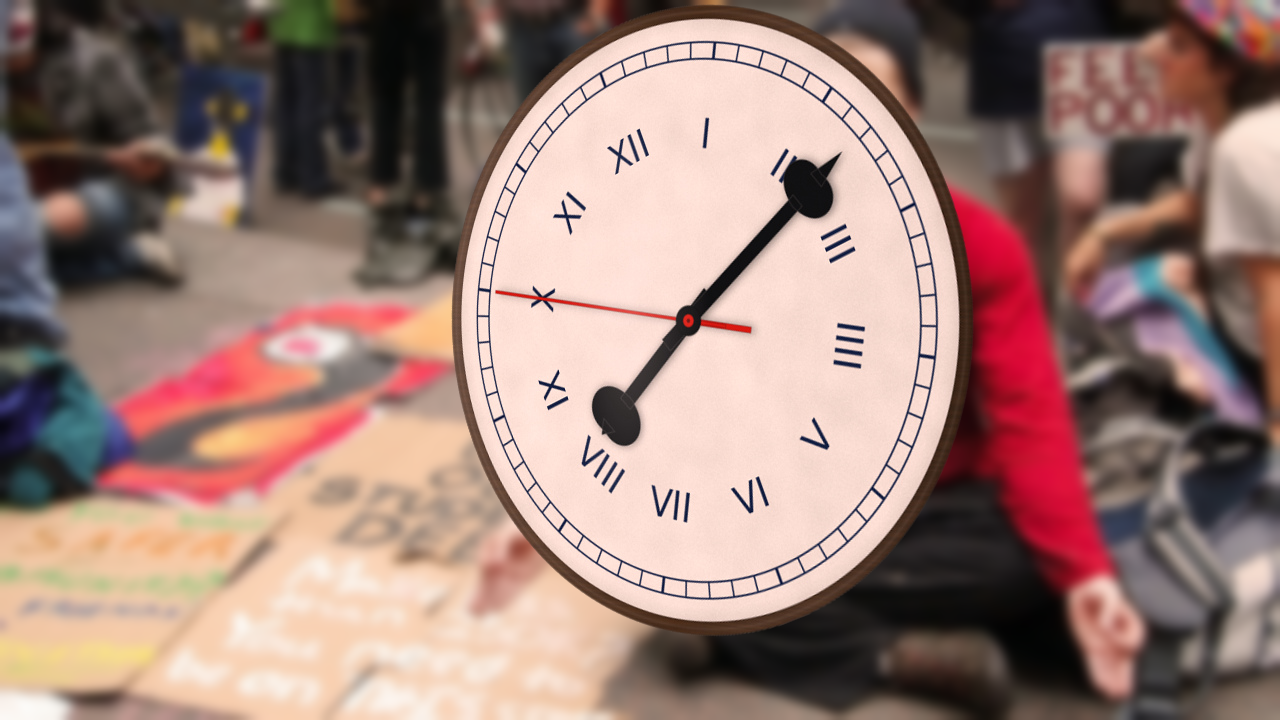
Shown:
8h11m50s
